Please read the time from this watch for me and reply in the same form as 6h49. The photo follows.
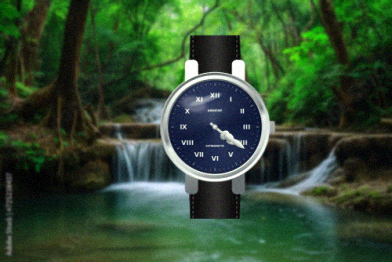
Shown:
4h21
